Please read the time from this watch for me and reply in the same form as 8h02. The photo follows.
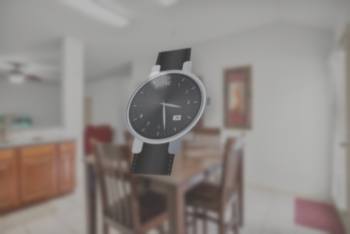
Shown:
3h28
